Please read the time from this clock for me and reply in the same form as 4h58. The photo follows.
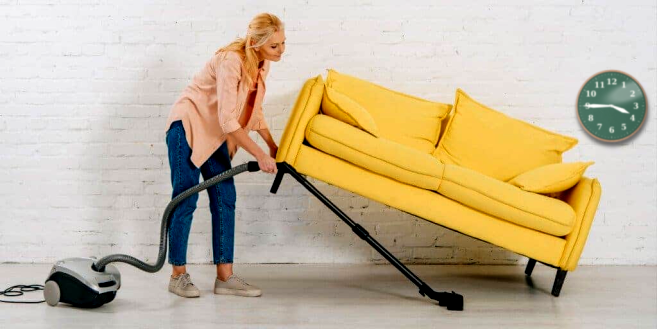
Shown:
3h45
